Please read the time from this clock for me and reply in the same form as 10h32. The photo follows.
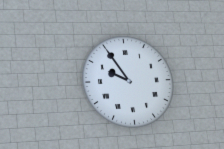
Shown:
9h55
